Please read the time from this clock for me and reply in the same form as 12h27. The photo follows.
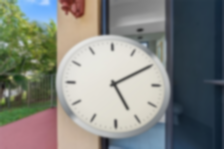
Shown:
5h10
